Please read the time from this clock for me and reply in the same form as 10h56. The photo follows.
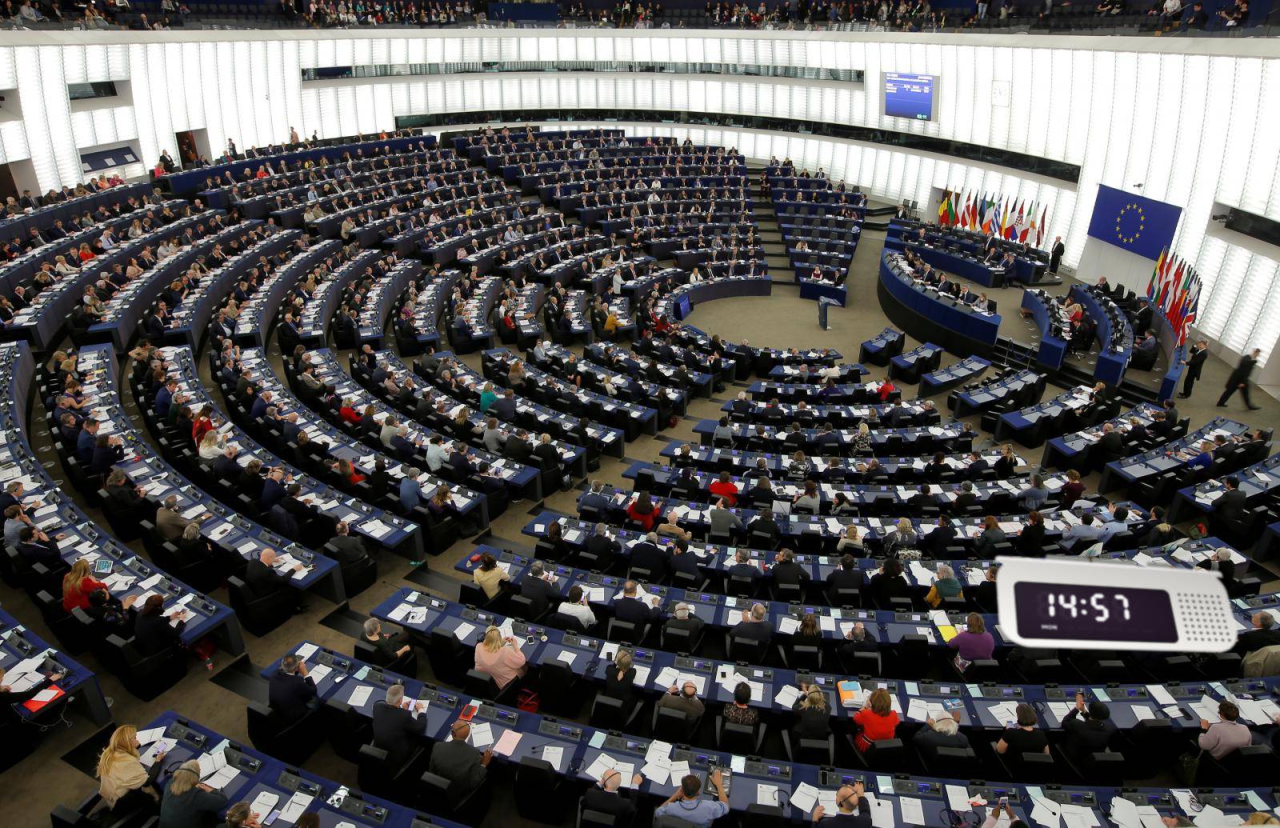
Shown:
14h57
